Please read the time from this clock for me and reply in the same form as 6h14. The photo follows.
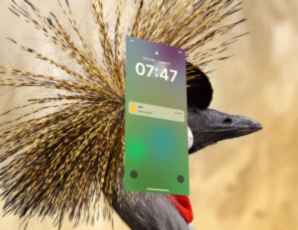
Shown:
7h47
